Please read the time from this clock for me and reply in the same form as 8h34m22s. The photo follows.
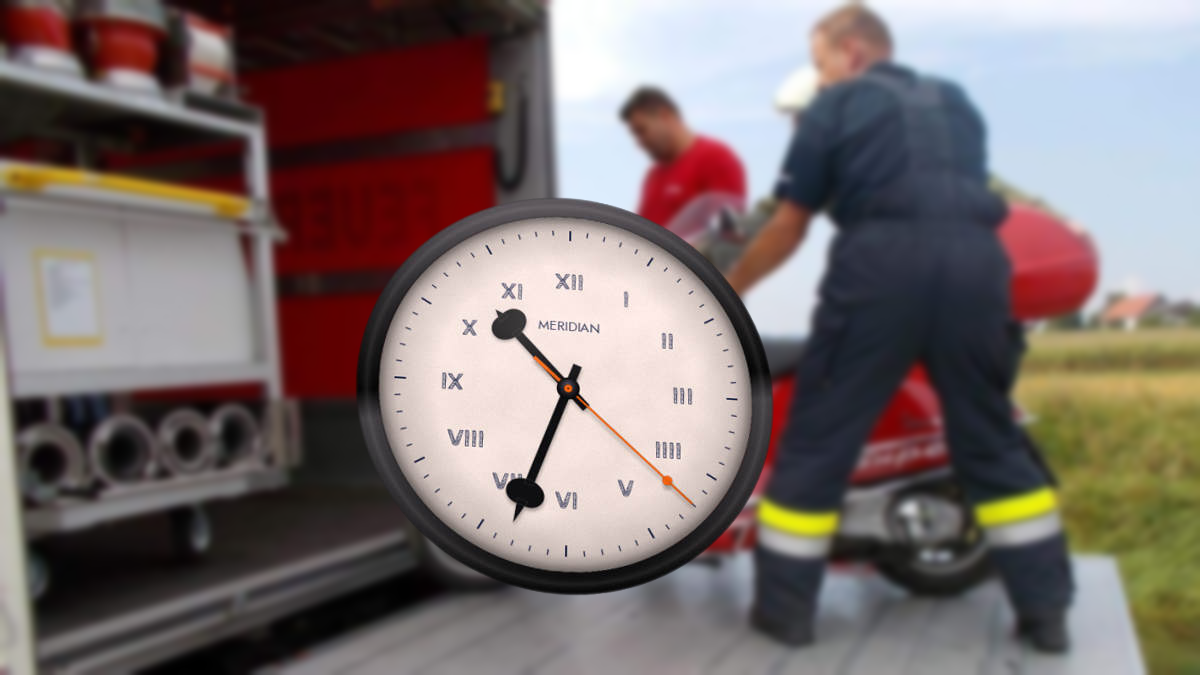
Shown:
10h33m22s
